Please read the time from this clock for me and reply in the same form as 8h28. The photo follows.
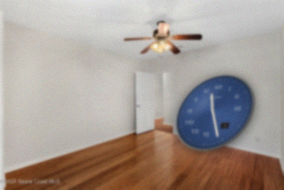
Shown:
11h26
